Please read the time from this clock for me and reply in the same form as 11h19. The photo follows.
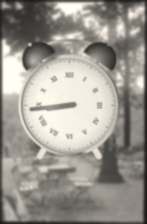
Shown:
8h44
